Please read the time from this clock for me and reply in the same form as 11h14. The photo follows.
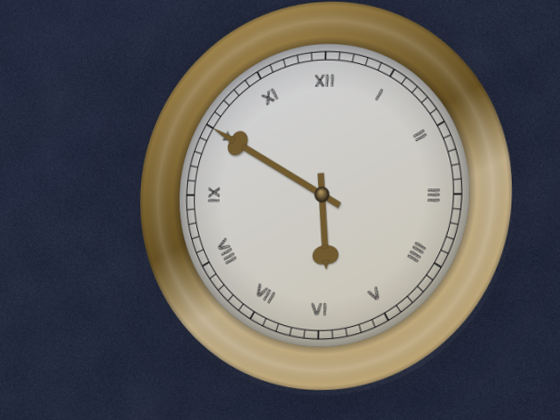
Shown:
5h50
